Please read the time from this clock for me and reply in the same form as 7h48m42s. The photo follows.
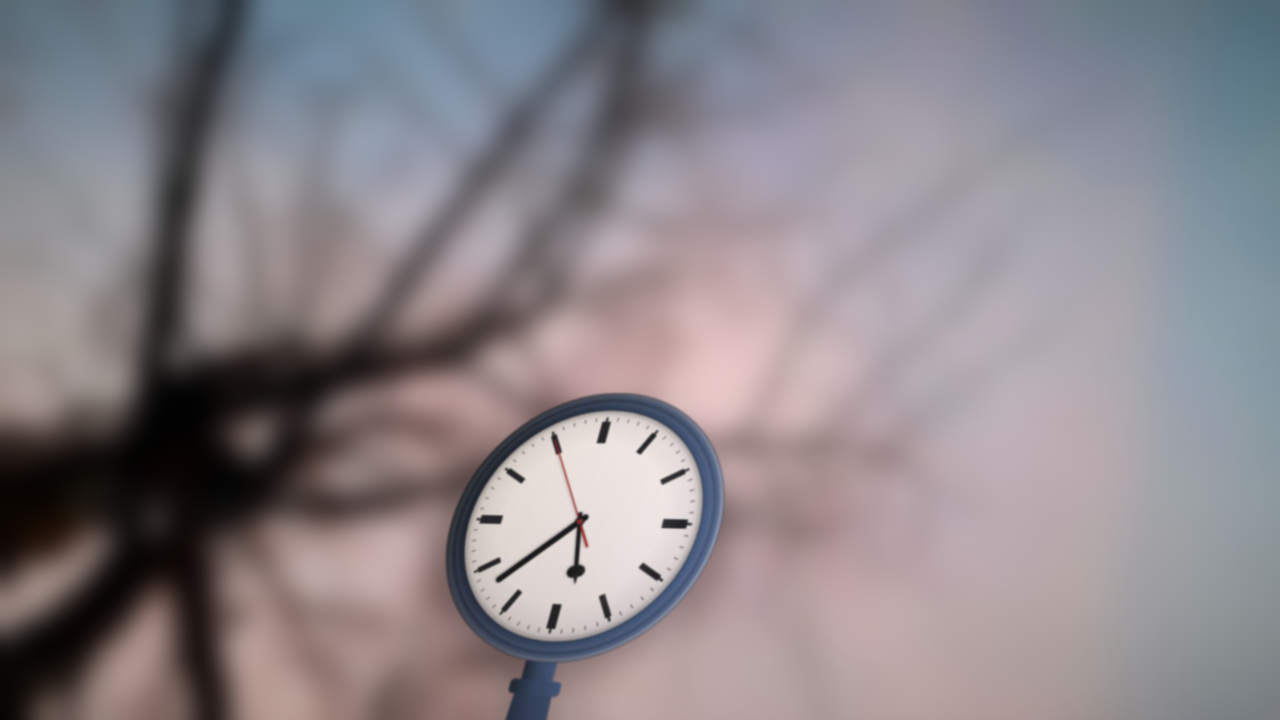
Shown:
5h37m55s
